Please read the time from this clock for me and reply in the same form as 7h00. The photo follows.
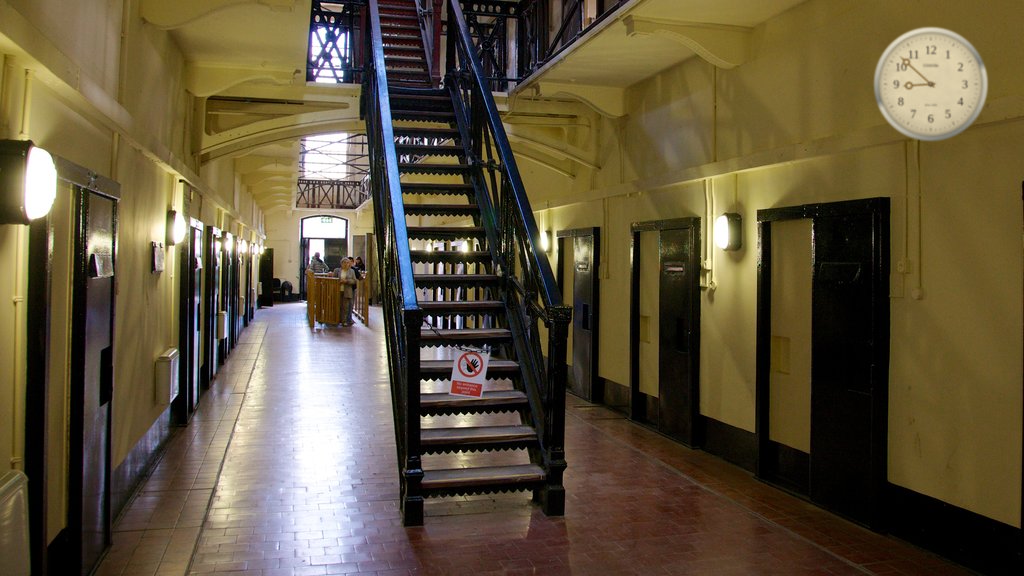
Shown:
8h52
